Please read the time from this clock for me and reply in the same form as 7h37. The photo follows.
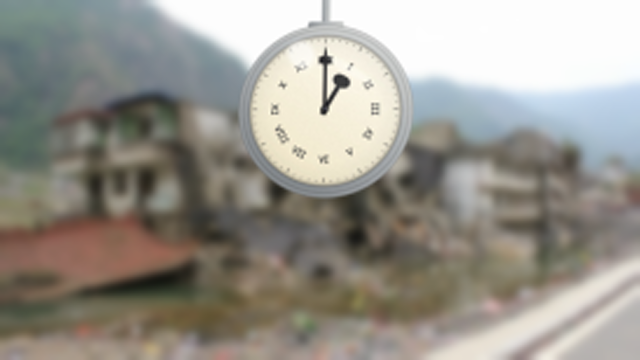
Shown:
1h00
